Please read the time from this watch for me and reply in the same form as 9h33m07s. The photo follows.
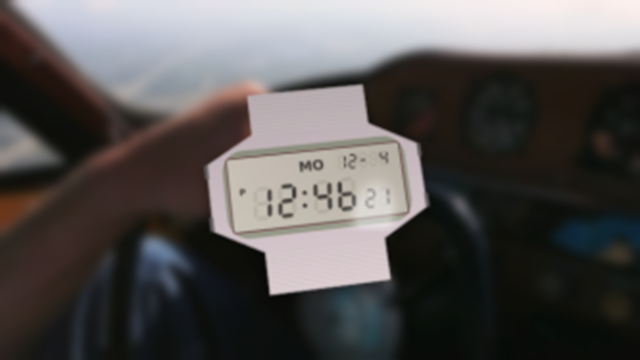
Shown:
12h46m21s
